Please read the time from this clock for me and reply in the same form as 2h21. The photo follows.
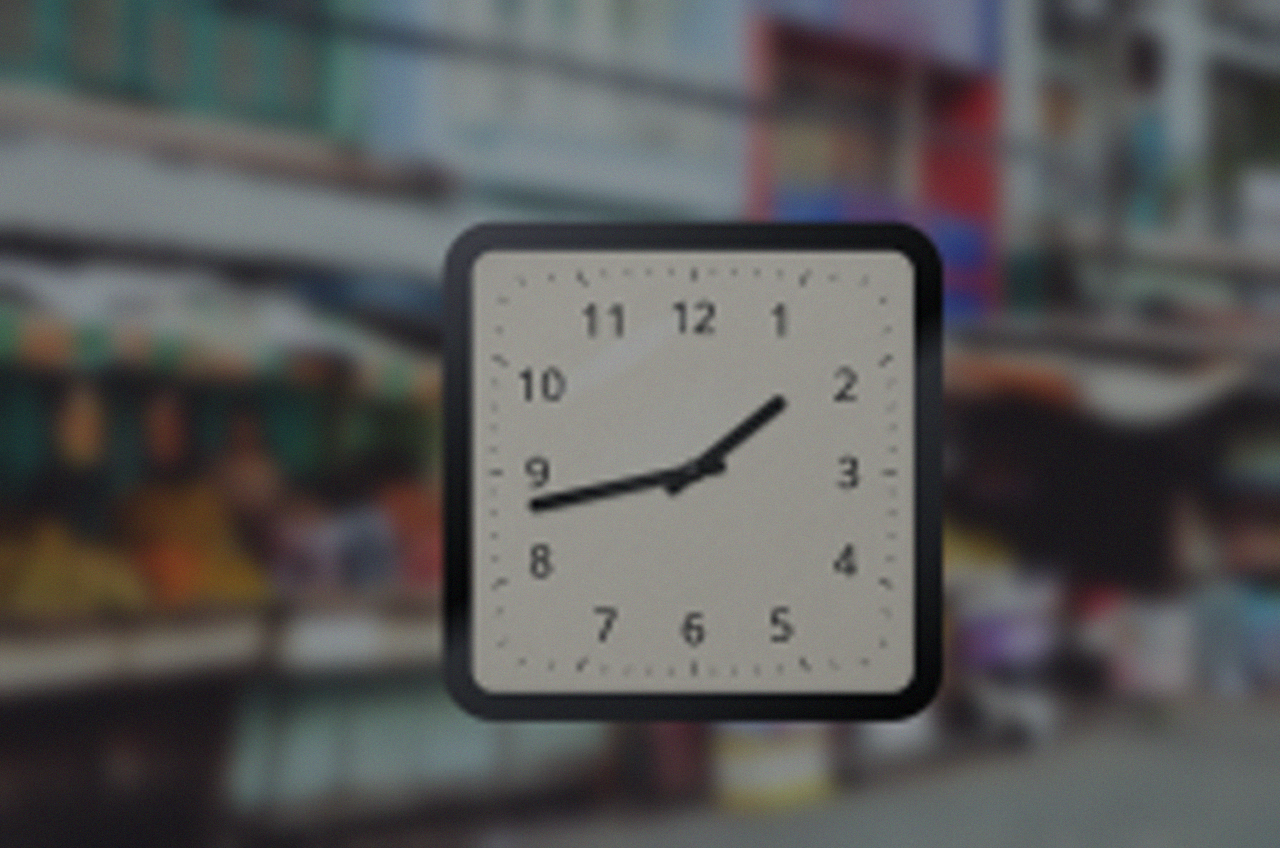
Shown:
1h43
